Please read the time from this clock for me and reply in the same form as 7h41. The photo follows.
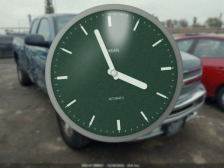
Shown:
3h57
